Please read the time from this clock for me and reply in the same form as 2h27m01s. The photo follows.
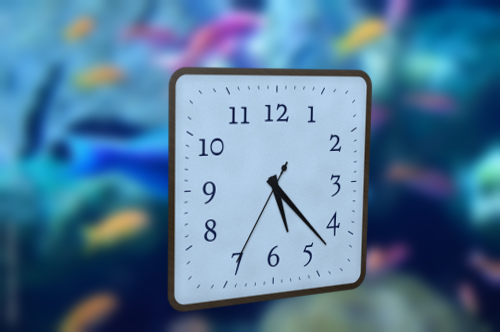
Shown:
5h22m35s
